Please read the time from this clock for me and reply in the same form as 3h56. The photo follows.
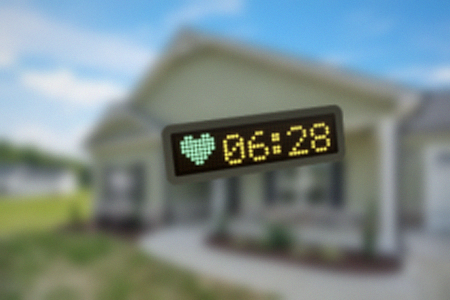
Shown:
6h28
